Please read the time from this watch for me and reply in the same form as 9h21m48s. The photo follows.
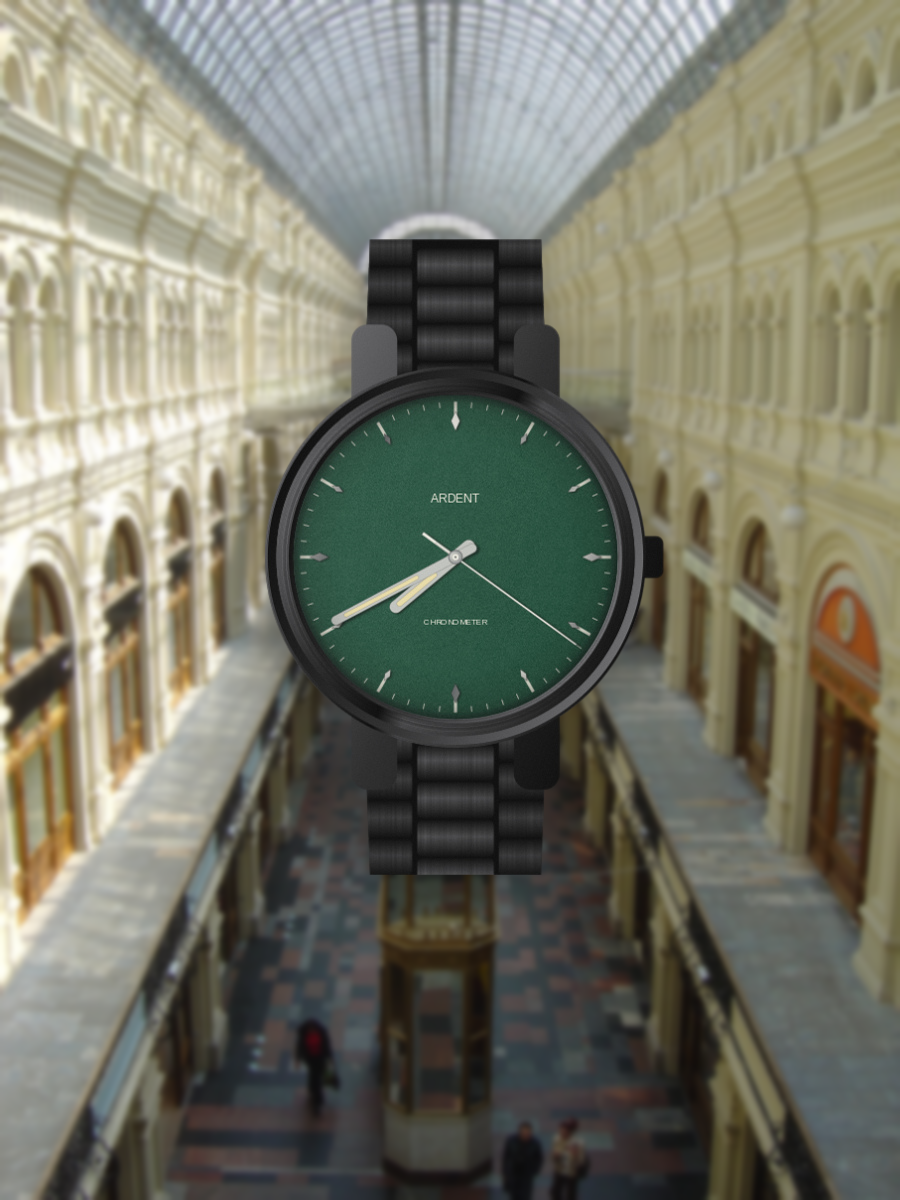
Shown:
7h40m21s
